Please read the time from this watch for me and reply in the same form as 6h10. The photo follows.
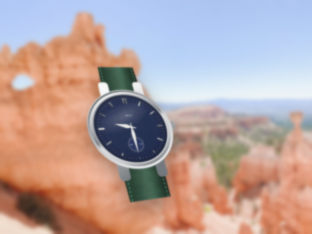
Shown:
9h30
